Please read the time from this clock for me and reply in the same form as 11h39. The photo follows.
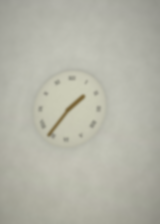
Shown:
1h36
